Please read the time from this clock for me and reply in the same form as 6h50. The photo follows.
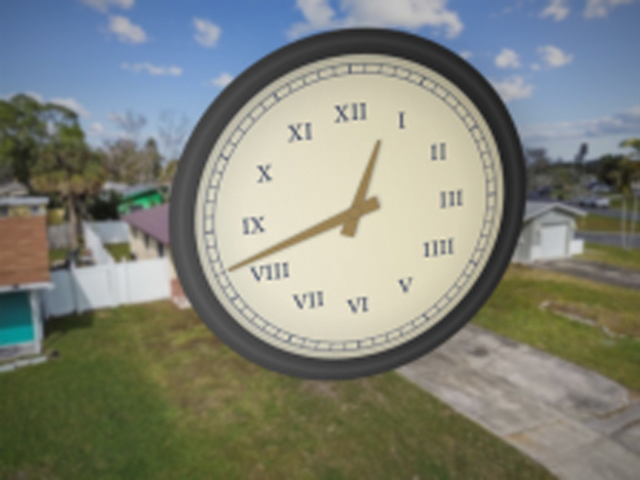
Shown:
12h42
